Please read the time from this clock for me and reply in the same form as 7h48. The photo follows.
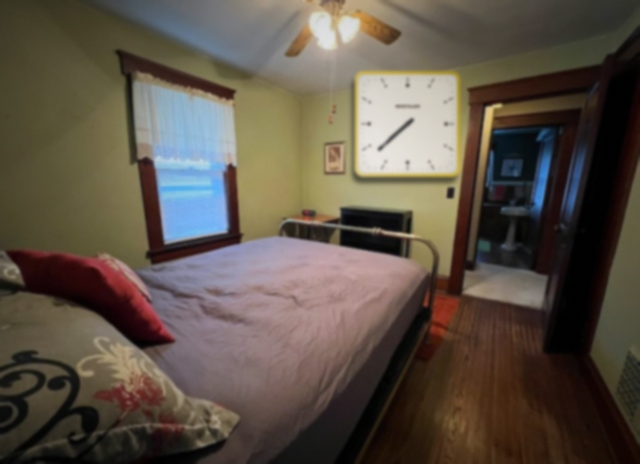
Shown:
7h38
